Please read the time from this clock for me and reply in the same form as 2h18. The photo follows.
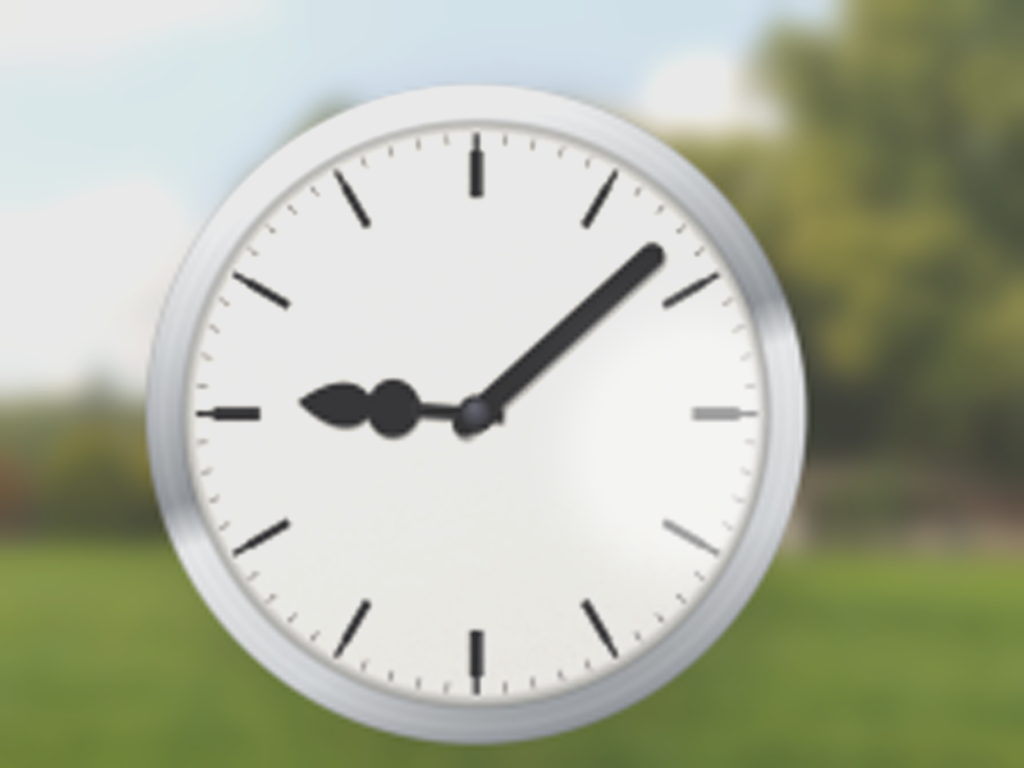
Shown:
9h08
